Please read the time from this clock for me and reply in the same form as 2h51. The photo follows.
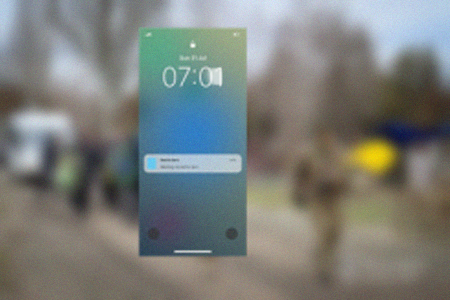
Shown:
7h01
